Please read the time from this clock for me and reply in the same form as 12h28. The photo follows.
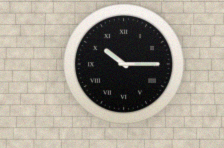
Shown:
10h15
